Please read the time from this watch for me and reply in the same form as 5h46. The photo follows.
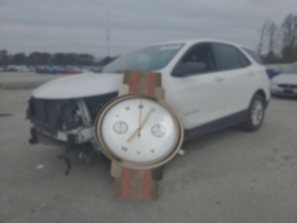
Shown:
7h04
